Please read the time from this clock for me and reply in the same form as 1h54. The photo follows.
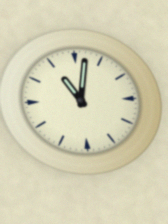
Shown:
11h02
